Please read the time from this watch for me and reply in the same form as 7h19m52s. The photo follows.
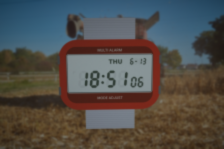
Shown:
18h51m06s
